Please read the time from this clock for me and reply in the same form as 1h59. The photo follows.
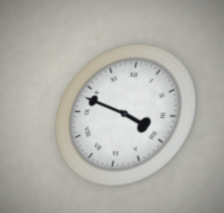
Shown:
3h48
